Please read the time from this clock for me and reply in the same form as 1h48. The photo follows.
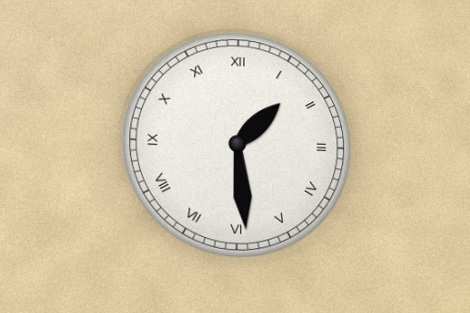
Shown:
1h29
